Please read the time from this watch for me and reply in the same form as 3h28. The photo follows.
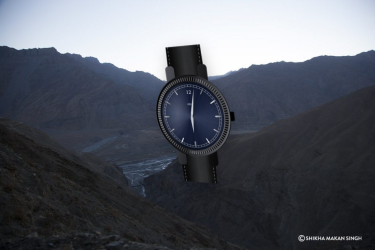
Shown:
6h02
